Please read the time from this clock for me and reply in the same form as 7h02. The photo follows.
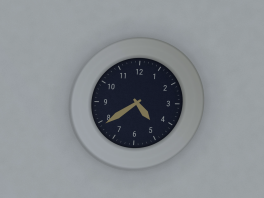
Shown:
4h39
